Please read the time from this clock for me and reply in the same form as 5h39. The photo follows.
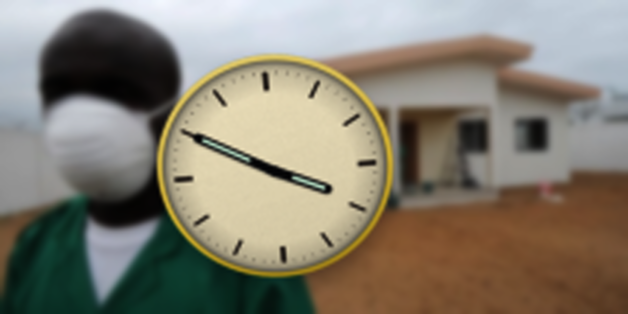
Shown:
3h50
